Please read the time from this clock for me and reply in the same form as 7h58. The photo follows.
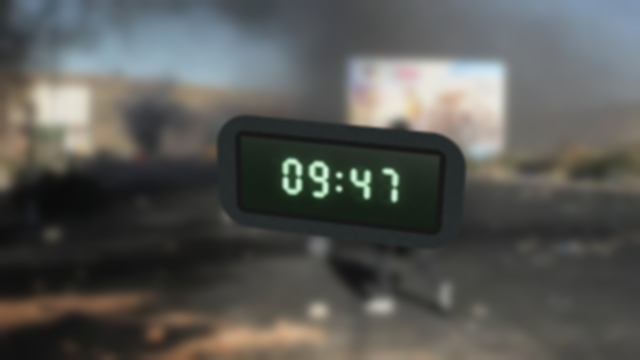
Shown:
9h47
